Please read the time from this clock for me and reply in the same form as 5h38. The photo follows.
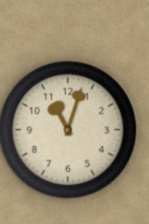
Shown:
11h03
